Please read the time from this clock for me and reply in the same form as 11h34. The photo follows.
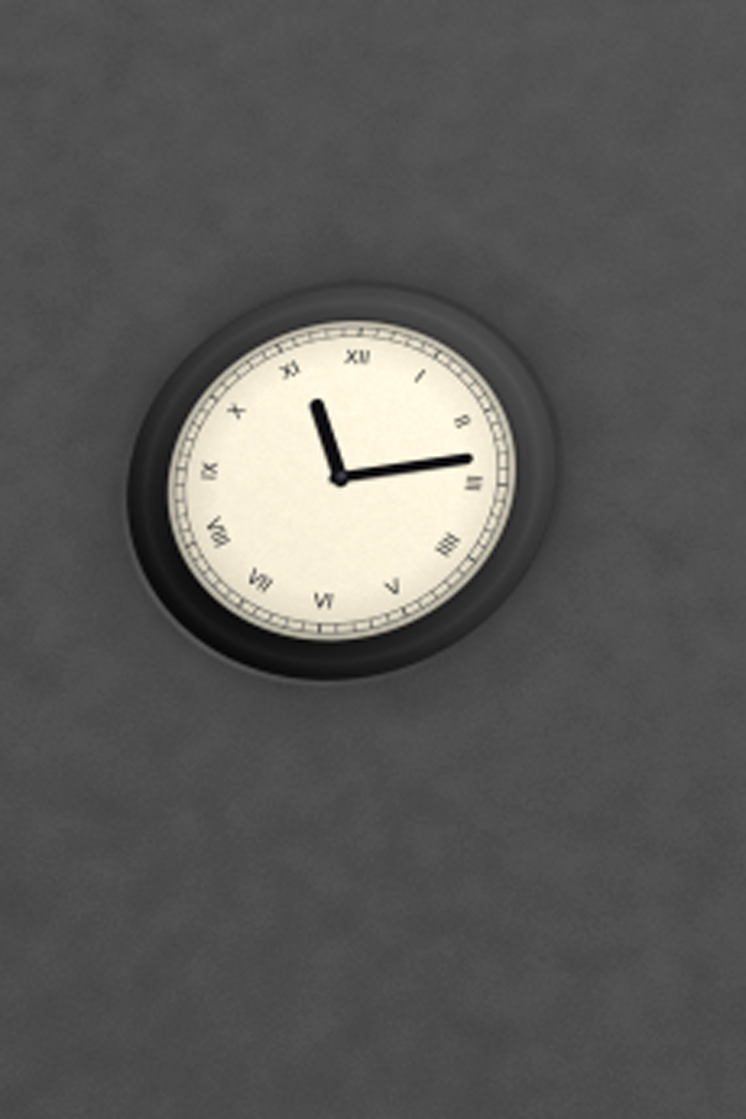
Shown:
11h13
